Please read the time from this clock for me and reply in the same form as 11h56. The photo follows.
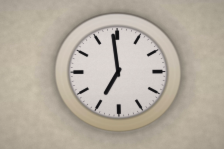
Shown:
6h59
